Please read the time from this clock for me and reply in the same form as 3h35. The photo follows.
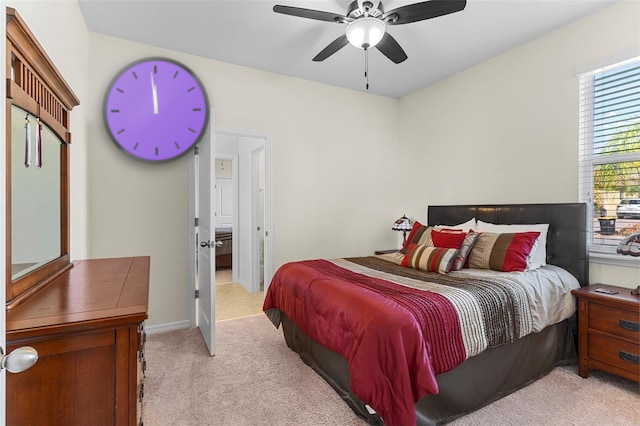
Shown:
11h59
